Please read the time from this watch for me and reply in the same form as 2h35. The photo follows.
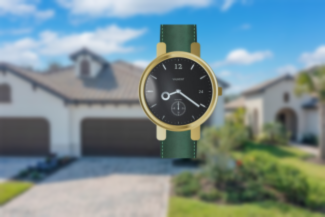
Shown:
8h21
